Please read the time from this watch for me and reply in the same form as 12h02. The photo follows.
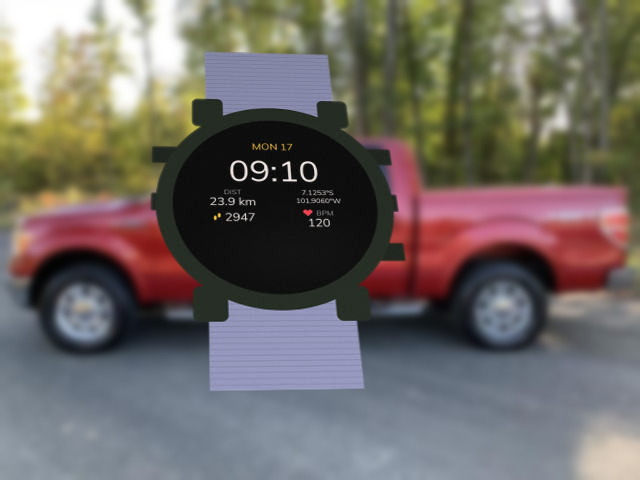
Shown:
9h10
